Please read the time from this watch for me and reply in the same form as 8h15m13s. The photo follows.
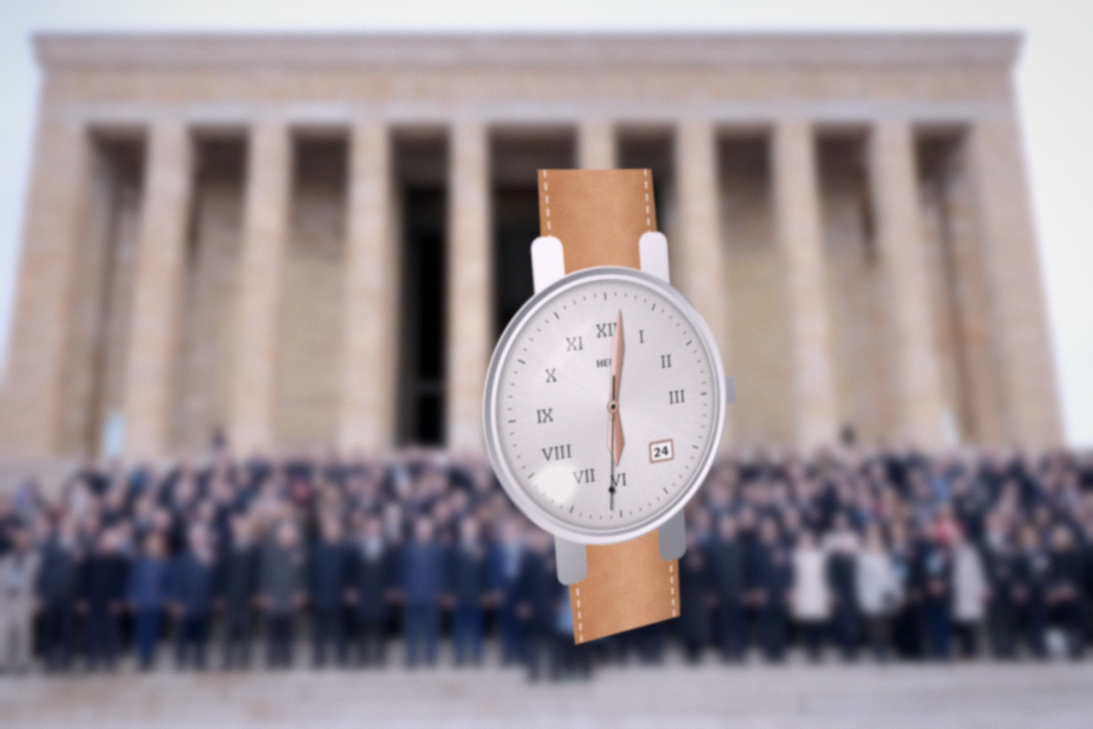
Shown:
6h01m31s
